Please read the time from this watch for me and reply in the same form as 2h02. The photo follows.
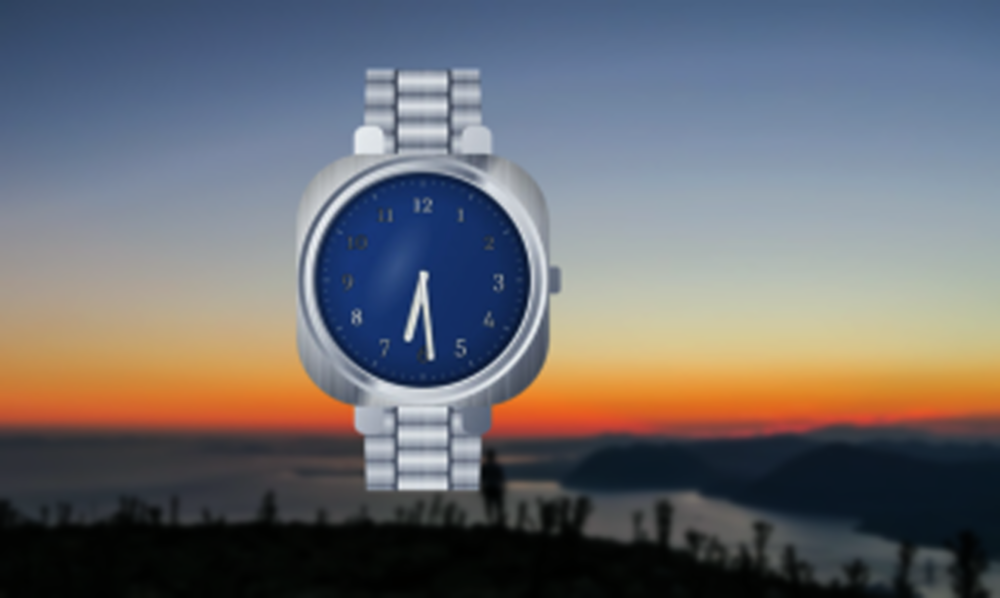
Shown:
6h29
